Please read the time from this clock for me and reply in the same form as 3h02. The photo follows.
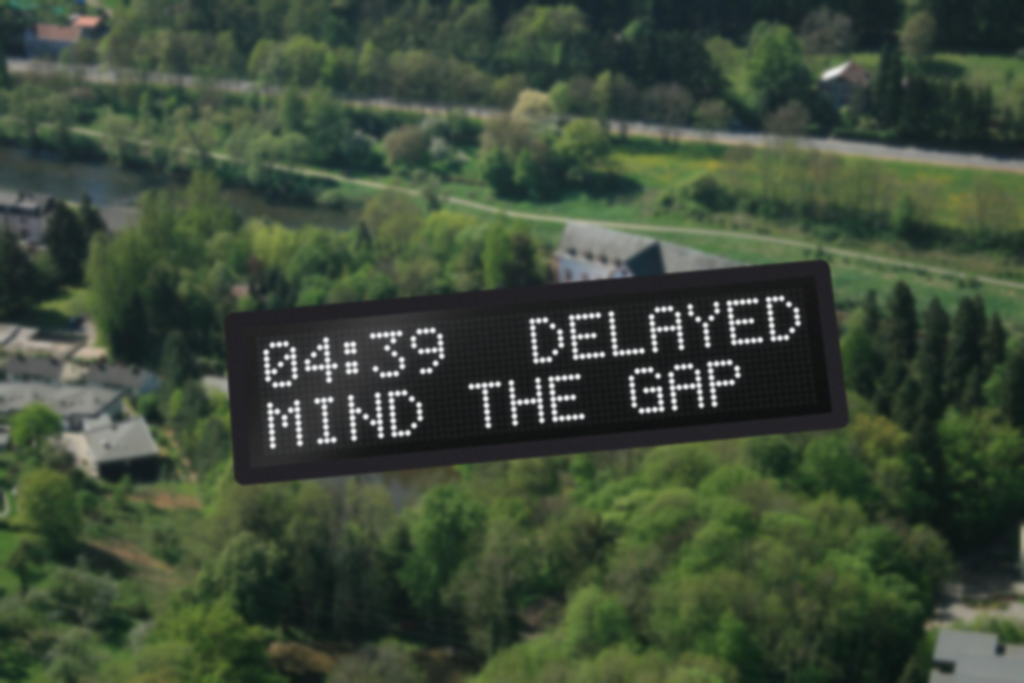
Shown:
4h39
